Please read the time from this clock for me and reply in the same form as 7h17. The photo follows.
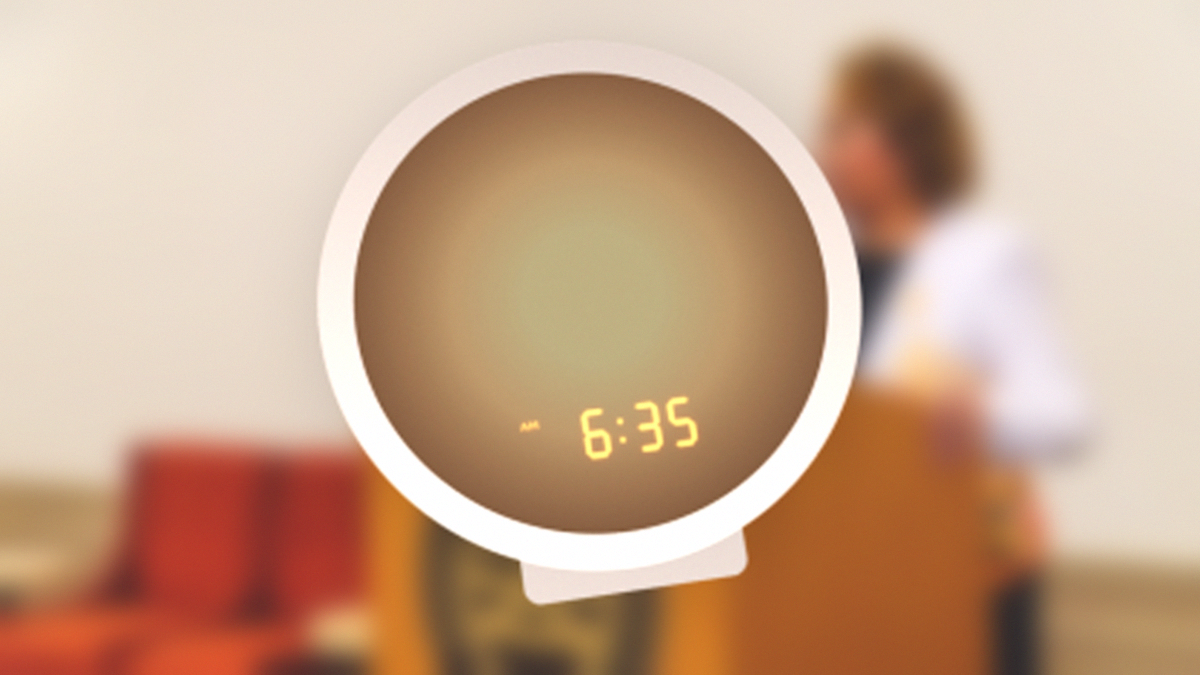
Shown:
6h35
